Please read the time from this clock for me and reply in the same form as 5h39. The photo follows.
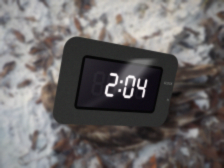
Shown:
2h04
